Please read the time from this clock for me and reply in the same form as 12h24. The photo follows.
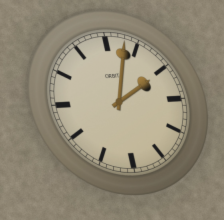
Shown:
2h03
